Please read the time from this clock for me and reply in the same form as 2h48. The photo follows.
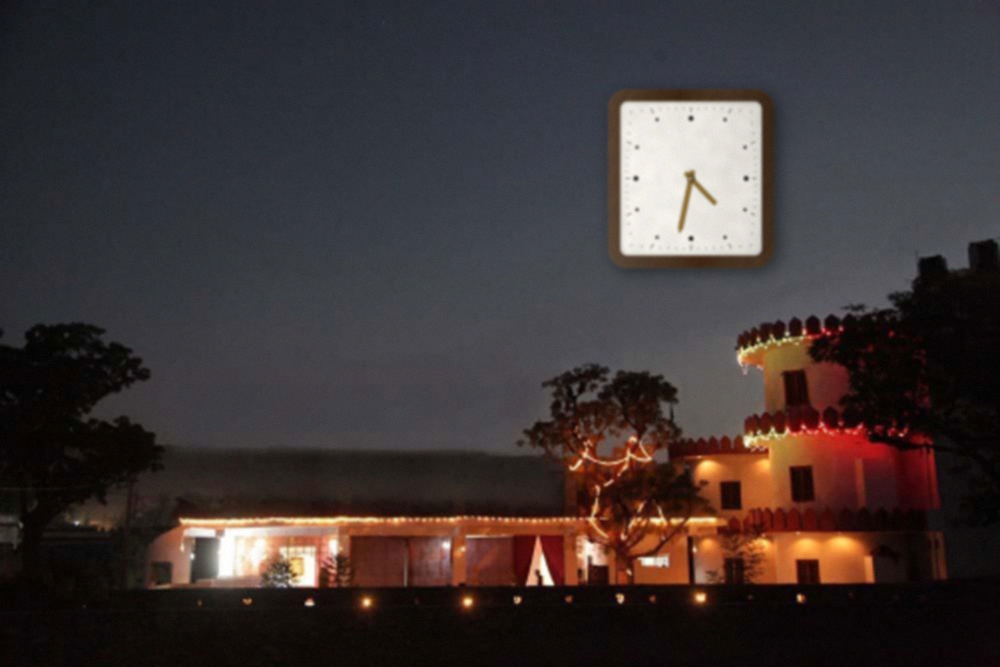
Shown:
4h32
